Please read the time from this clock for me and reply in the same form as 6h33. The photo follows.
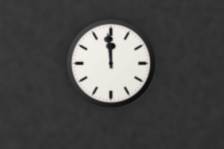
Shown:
11h59
